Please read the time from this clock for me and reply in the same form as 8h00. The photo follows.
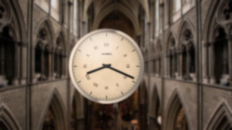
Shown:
8h19
